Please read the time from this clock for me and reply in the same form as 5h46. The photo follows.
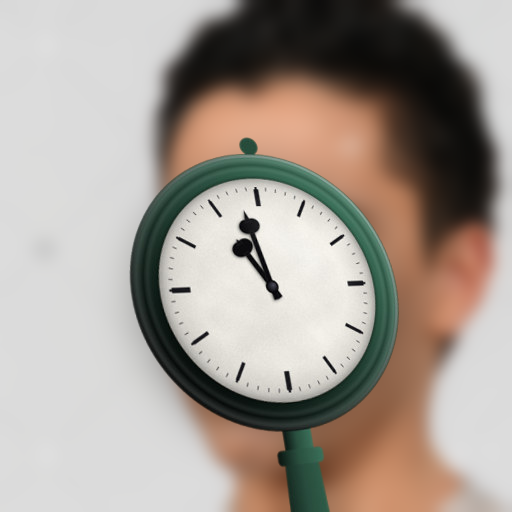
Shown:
10h58
